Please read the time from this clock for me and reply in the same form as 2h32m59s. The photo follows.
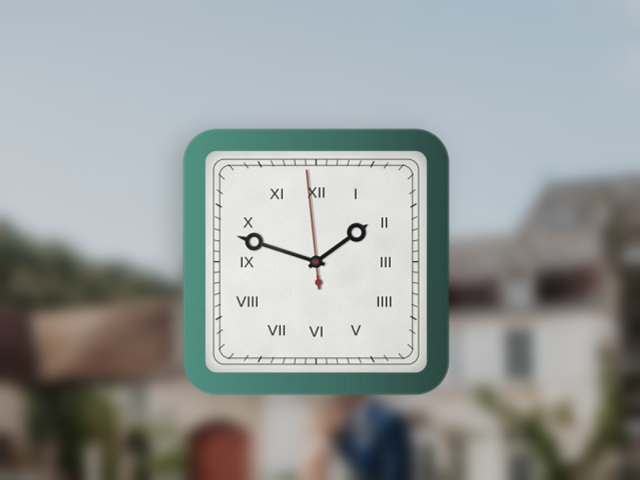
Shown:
1h47m59s
